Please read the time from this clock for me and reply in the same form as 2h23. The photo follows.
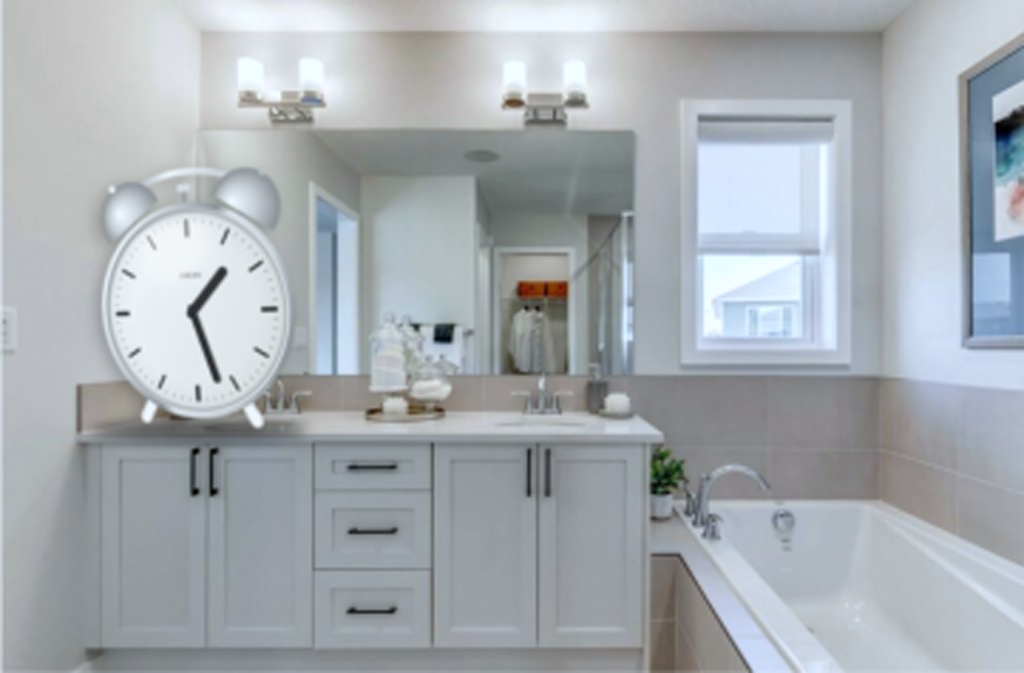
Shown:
1h27
